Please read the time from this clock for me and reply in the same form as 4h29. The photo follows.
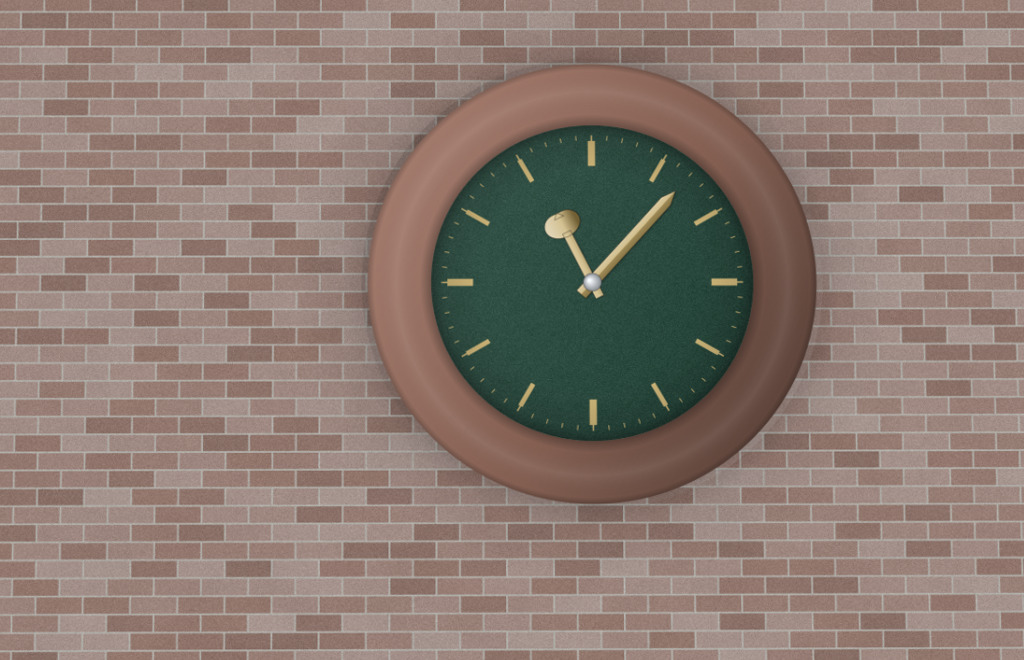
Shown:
11h07
